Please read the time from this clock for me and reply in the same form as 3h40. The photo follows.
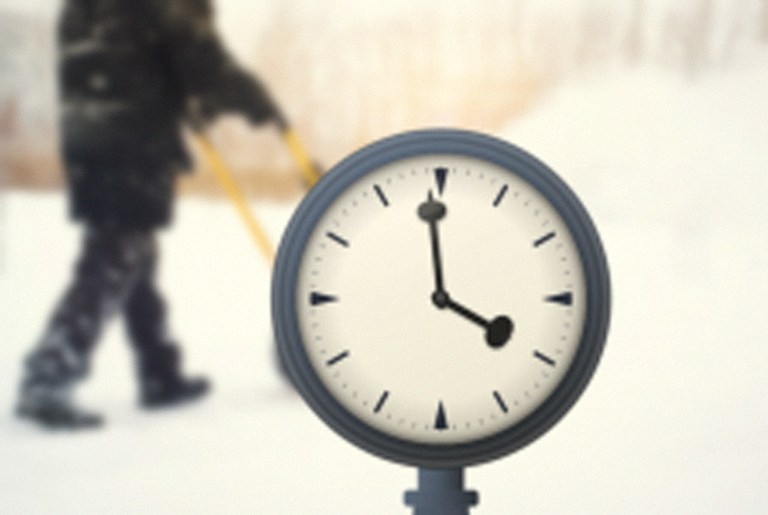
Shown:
3h59
